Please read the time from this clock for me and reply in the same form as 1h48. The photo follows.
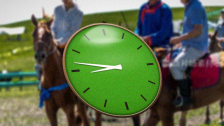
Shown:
8h47
